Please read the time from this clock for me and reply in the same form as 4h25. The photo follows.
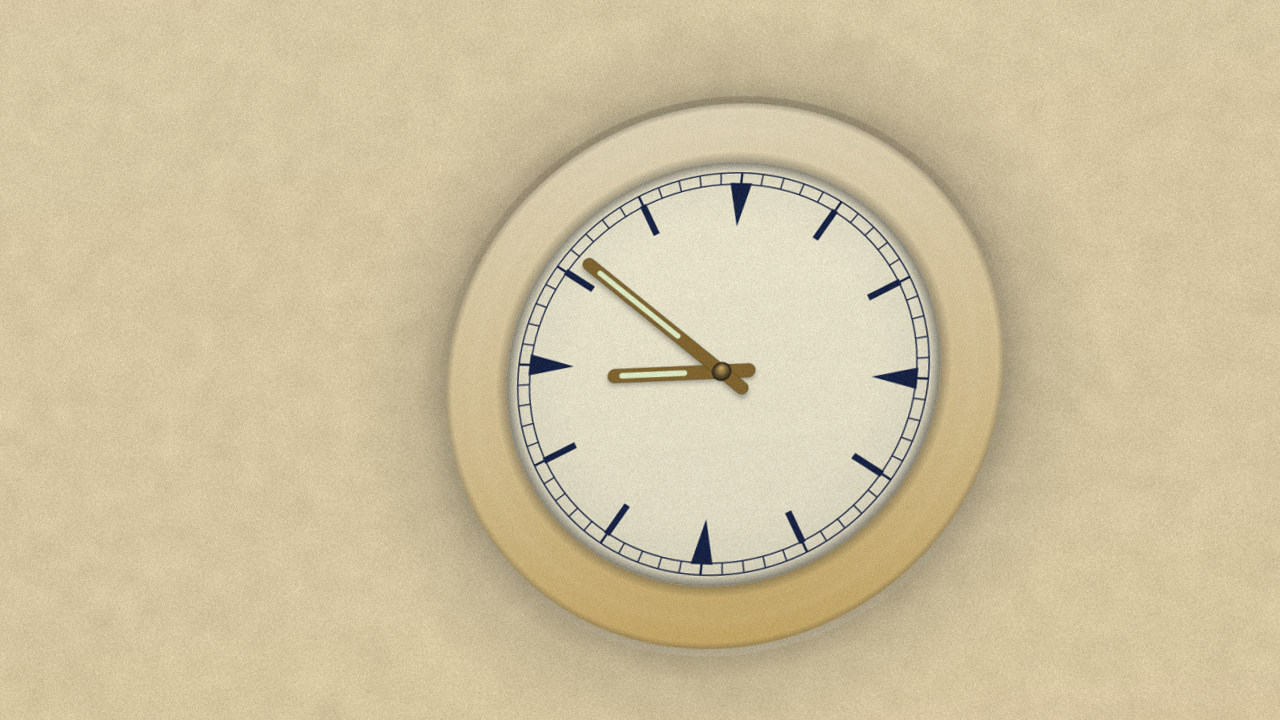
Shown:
8h51
